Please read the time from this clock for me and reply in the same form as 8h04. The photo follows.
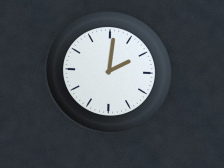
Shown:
2h01
